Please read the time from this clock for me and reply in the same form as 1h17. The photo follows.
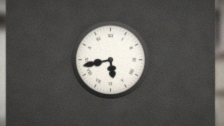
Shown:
5h43
